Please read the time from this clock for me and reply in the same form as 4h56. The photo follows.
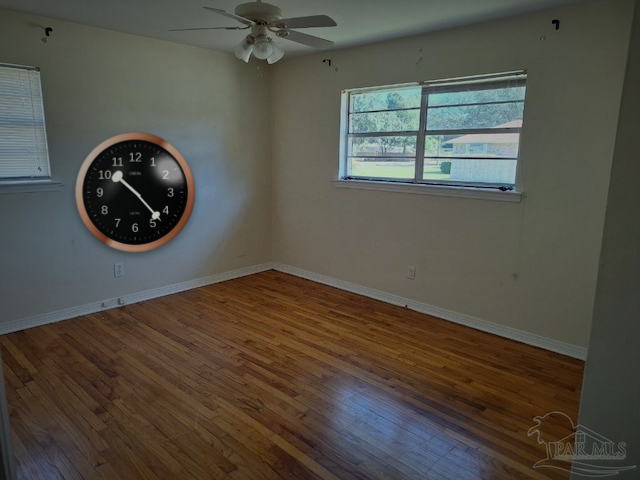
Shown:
10h23
